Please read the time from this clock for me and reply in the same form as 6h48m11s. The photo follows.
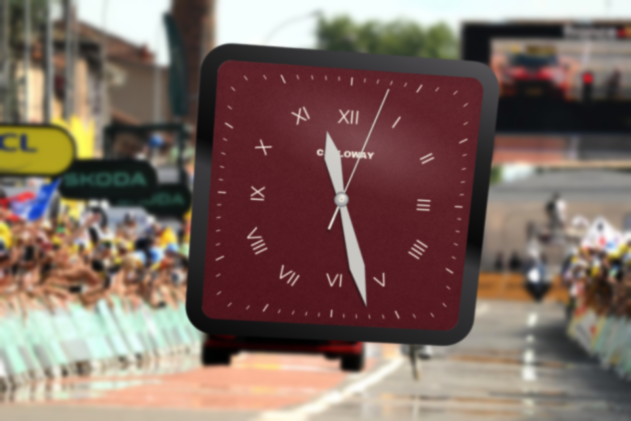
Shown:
11h27m03s
